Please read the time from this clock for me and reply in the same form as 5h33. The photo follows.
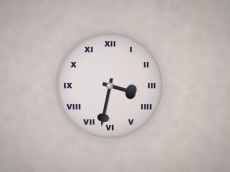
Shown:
3h32
